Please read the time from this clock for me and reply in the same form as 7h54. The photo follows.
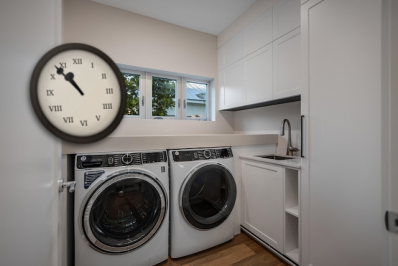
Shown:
10h53
